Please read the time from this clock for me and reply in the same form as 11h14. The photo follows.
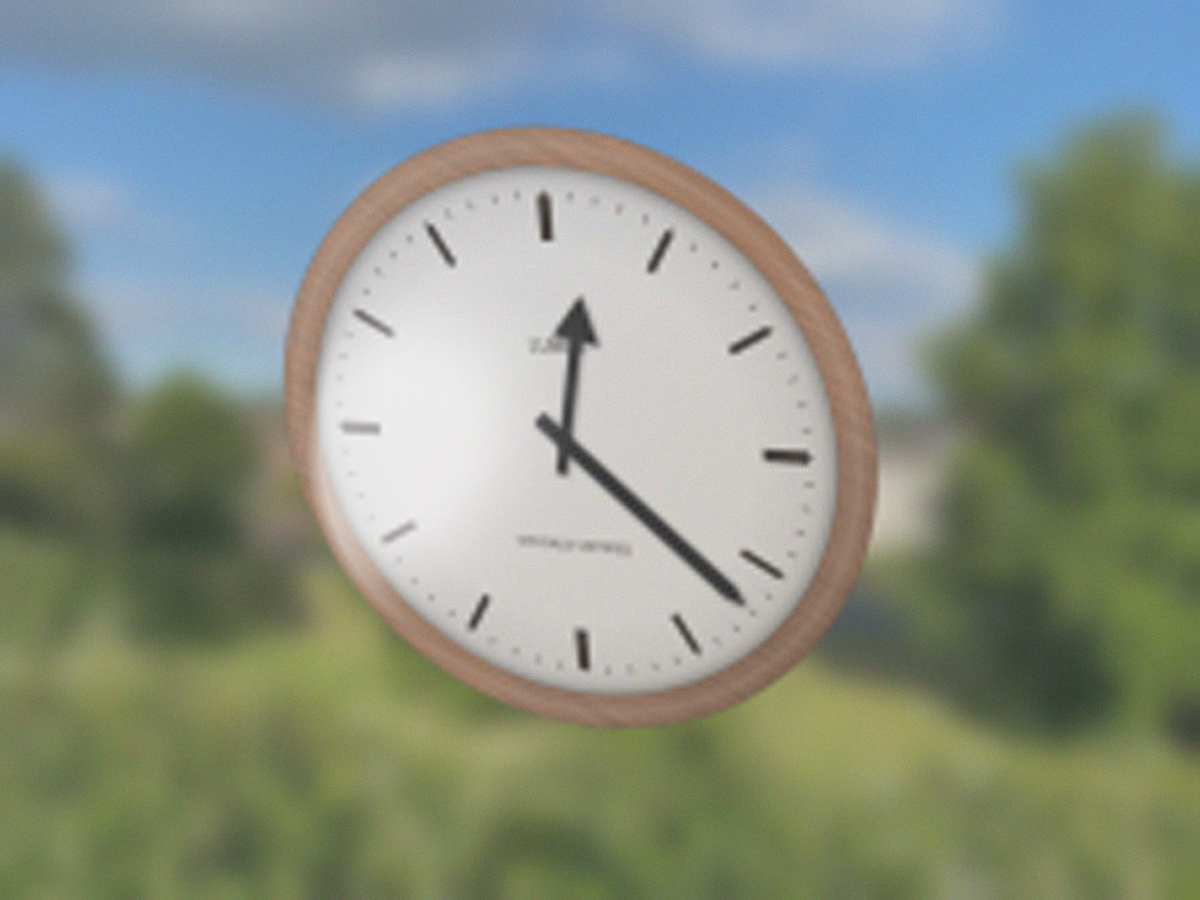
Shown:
12h22
